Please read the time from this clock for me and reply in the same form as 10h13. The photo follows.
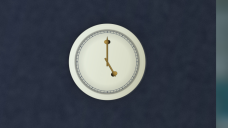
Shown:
5h00
